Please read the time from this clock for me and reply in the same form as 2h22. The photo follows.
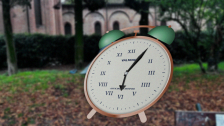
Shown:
6h05
